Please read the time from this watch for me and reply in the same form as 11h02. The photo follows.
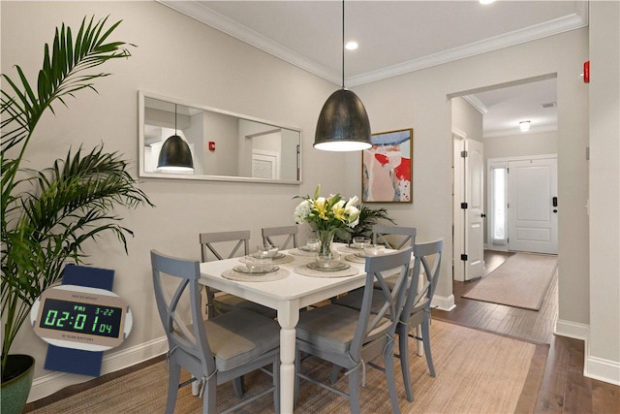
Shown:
2h01
